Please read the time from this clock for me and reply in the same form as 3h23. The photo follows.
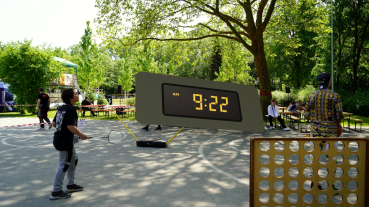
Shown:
9h22
